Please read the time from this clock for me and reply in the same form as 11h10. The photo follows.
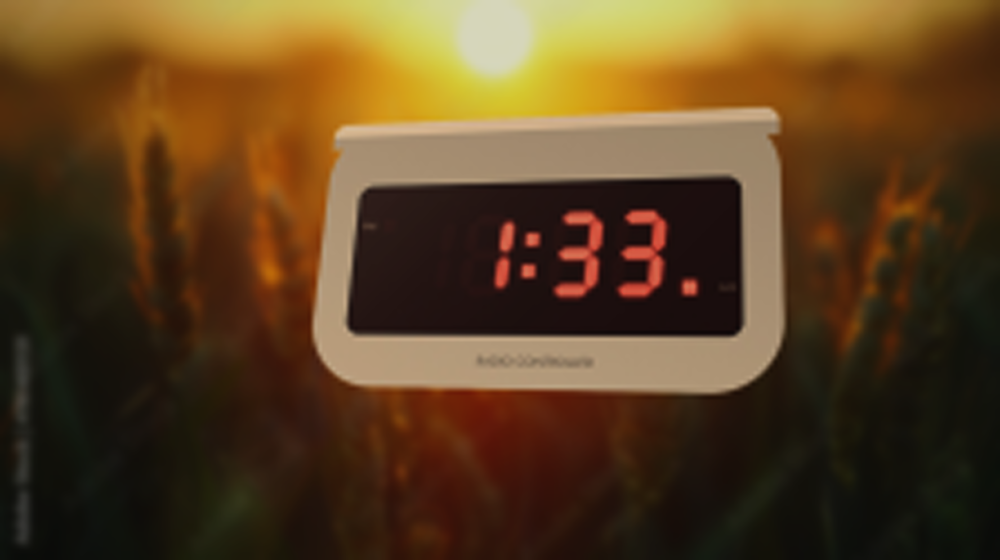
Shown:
1h33
